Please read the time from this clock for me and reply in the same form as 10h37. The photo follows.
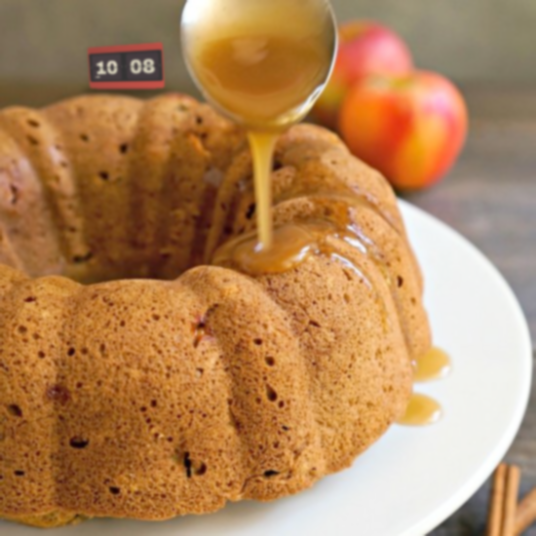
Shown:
10h08
